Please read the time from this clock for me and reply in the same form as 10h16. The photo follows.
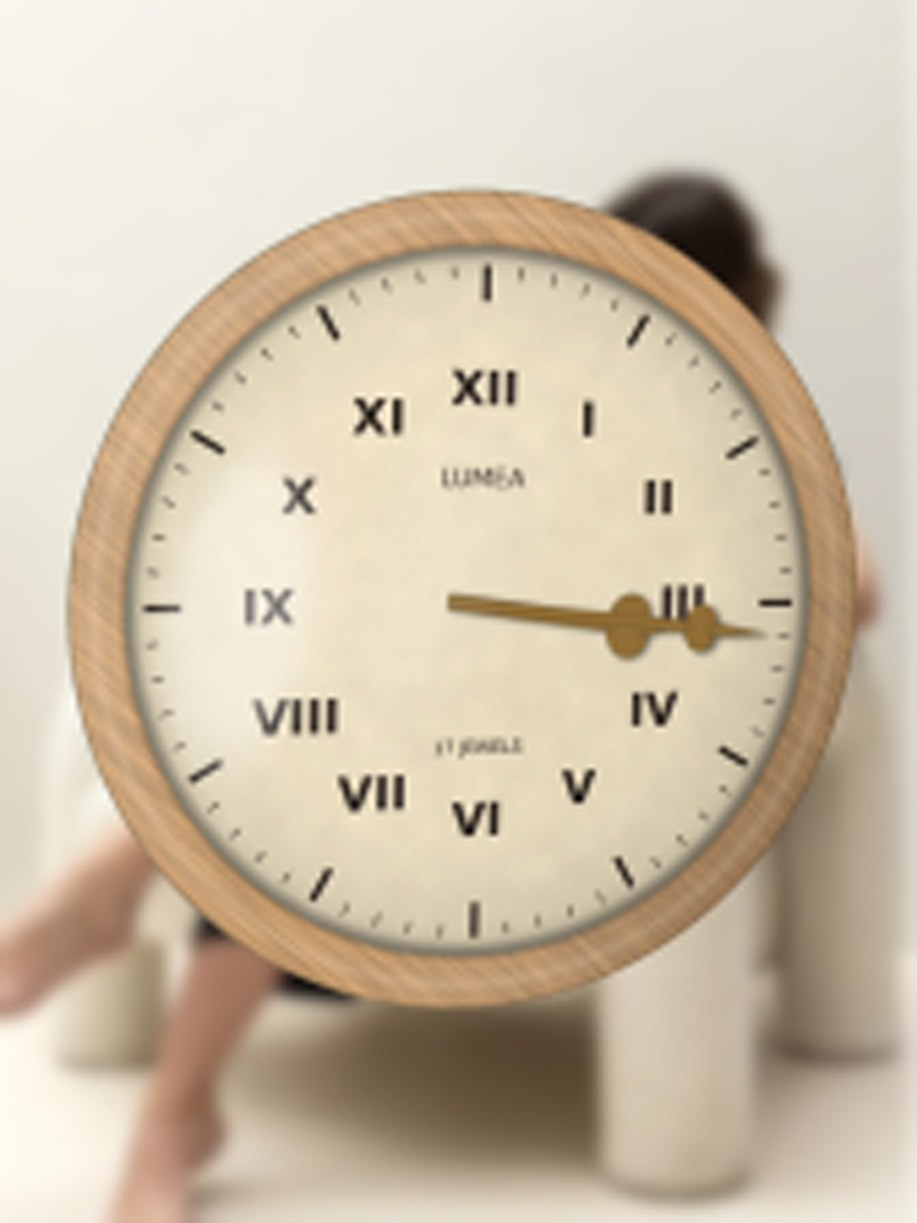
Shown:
3h16
